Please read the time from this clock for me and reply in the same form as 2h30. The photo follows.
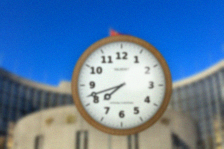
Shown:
7h42
